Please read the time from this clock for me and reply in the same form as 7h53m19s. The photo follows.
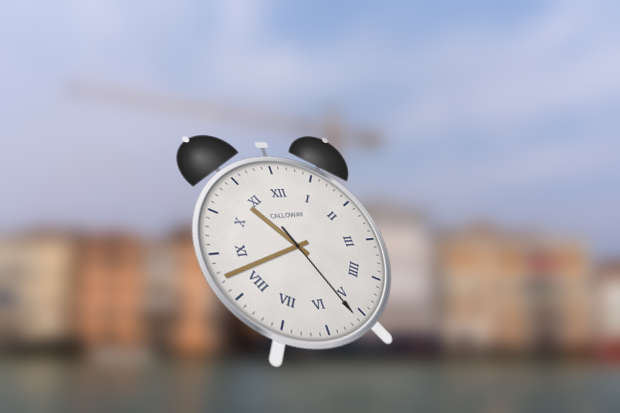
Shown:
10h42m26s
